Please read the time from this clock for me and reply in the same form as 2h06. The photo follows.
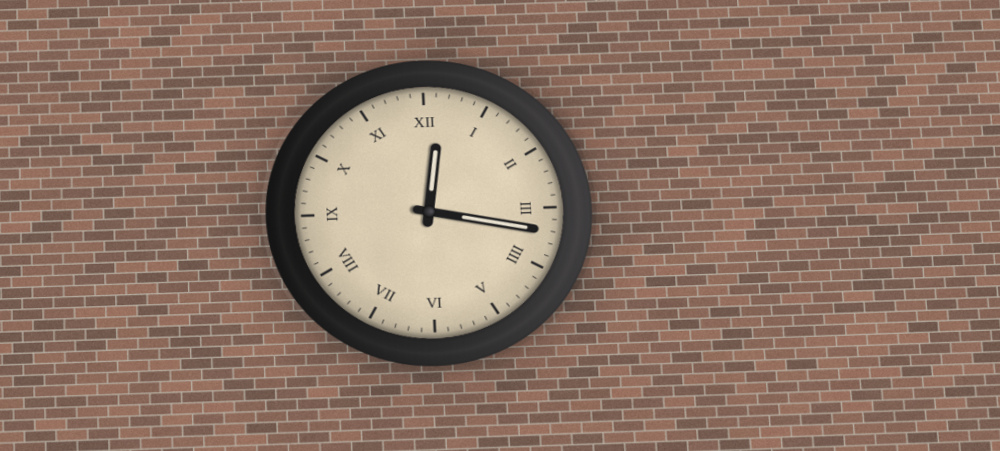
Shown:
12h17
